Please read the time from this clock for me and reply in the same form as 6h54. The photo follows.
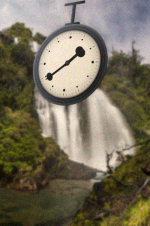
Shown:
1h39
